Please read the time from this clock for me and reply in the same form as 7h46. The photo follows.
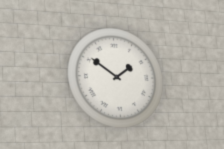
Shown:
1h51
